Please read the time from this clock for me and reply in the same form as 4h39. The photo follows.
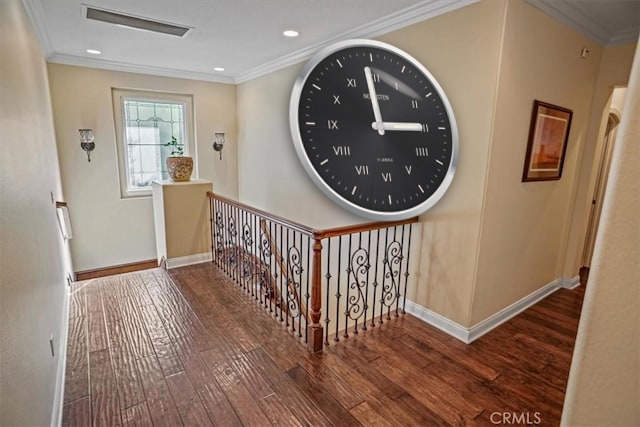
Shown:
2h59
